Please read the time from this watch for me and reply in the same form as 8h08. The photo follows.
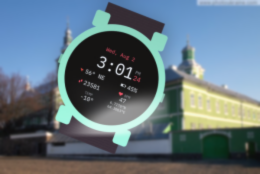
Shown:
3h01
